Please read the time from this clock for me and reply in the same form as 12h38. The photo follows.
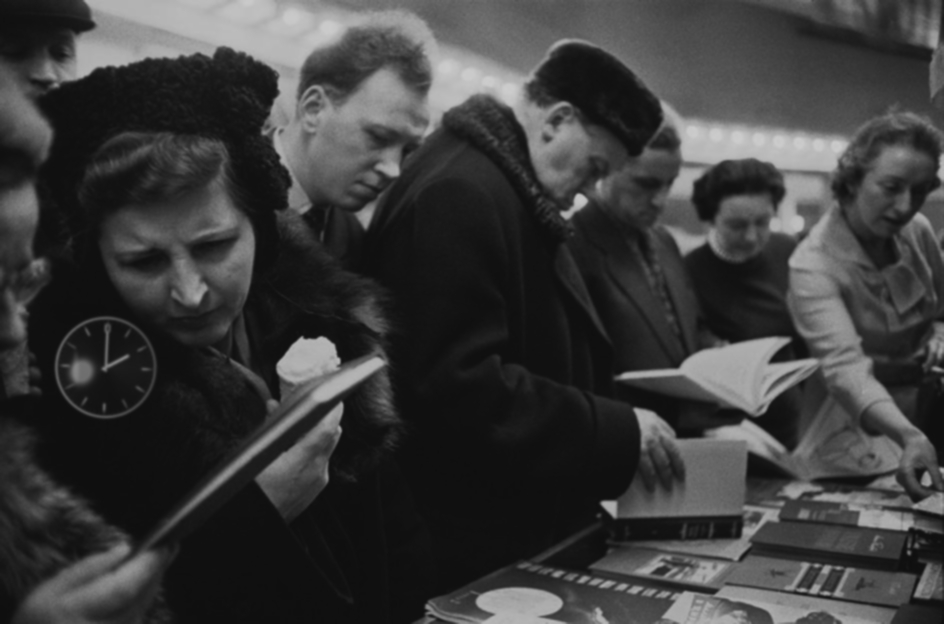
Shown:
2h00
